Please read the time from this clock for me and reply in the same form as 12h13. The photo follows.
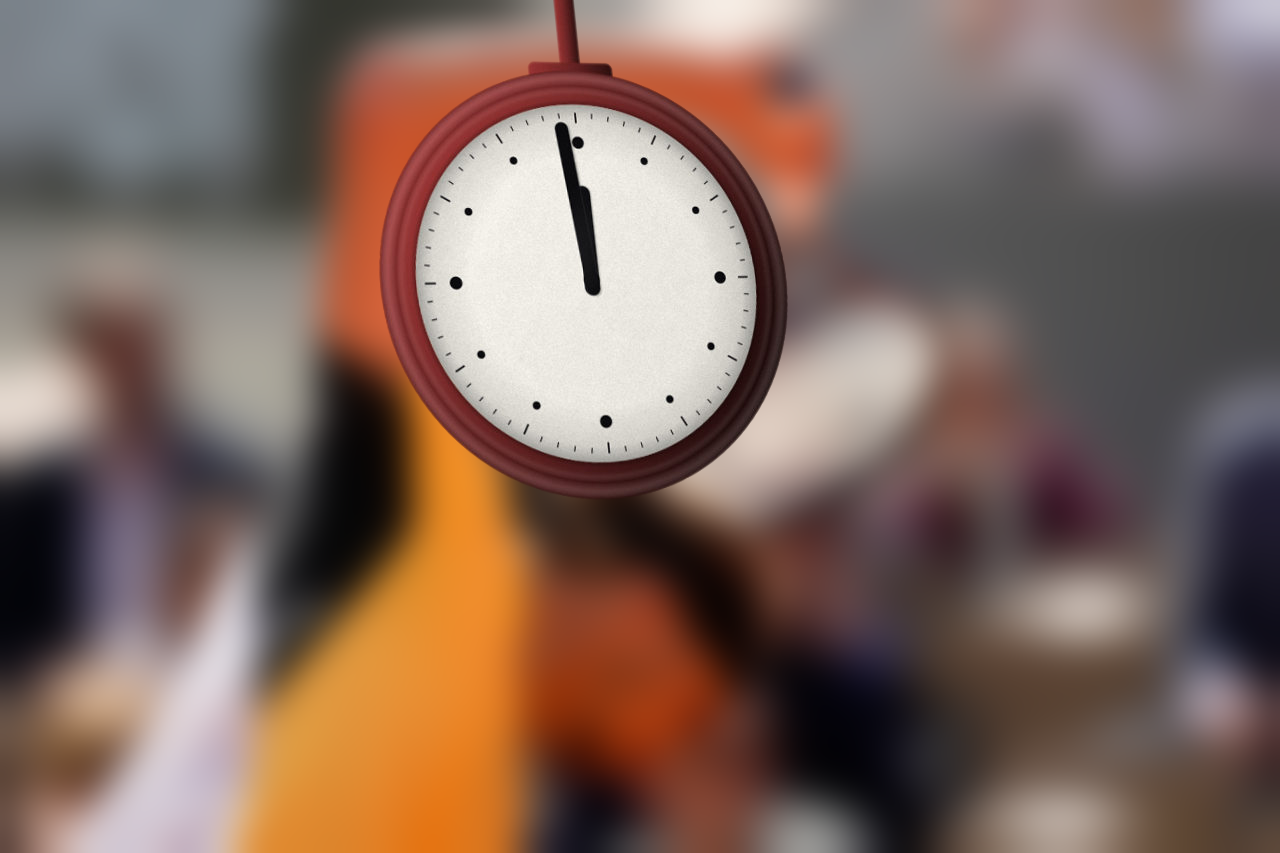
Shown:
11h59
